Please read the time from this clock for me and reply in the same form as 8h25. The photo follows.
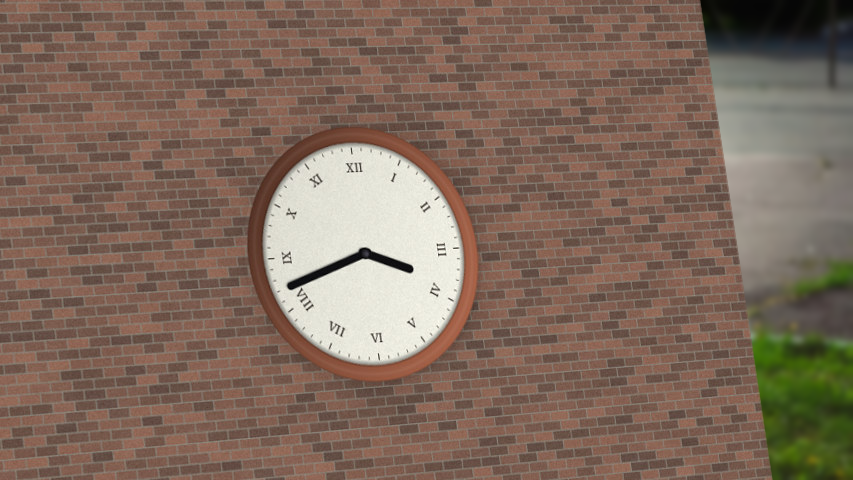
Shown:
3h42
